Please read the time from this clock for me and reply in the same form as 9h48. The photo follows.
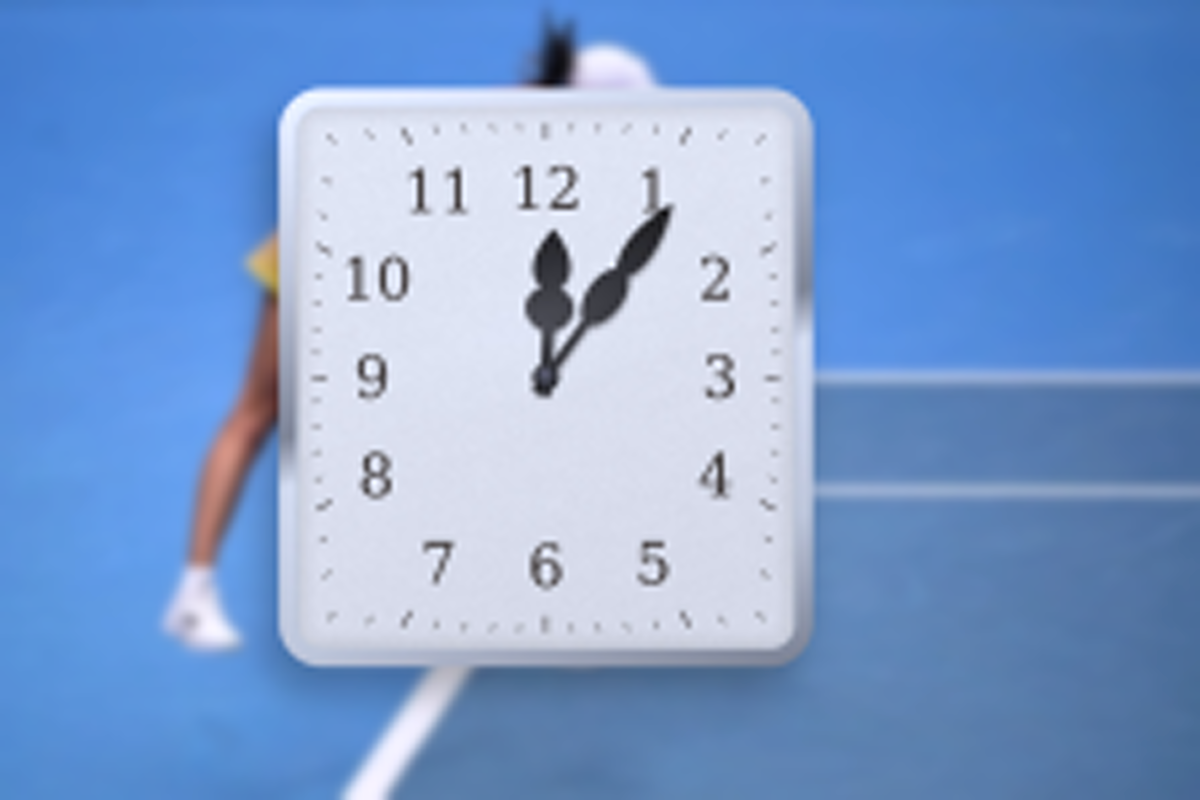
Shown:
12h06
